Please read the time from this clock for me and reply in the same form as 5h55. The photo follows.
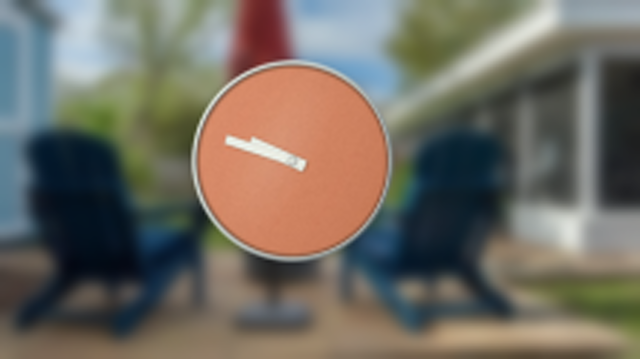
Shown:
9h48
